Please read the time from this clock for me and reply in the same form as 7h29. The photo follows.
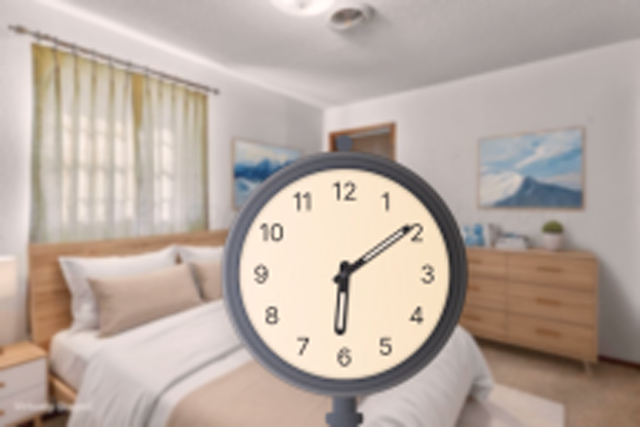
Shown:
6h09
